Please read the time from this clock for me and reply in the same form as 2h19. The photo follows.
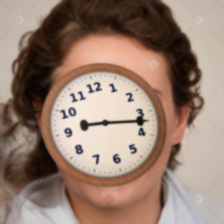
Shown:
9h17
